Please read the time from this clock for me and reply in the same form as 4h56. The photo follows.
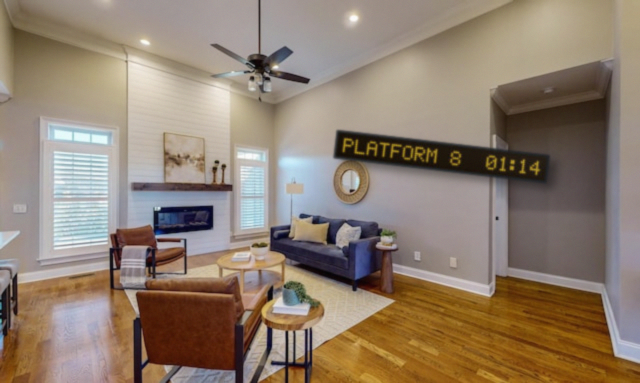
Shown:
1h14
